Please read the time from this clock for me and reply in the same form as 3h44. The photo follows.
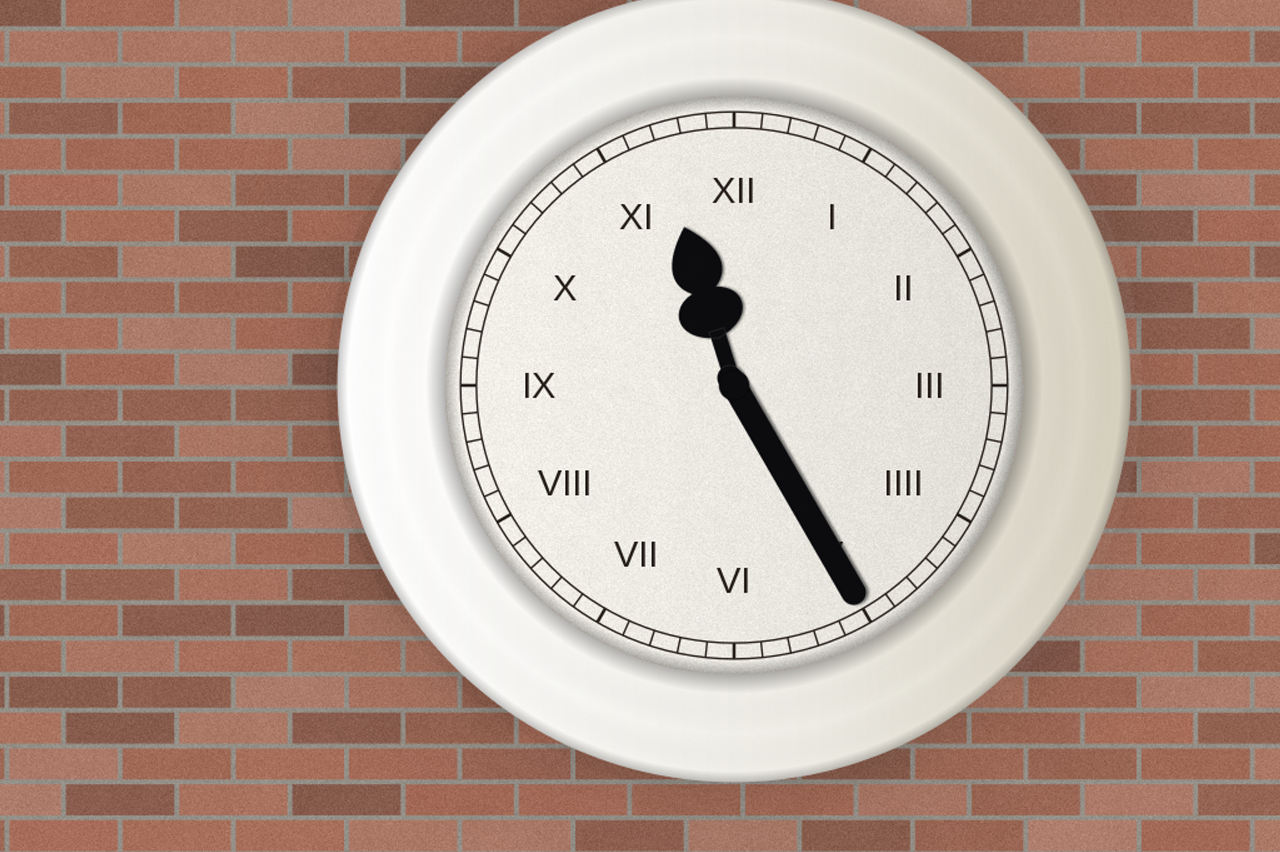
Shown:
11h25
